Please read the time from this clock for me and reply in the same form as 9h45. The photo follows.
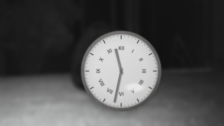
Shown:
11h32
